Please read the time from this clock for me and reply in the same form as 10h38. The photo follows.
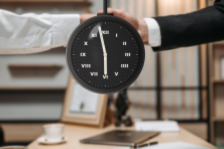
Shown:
5h58
